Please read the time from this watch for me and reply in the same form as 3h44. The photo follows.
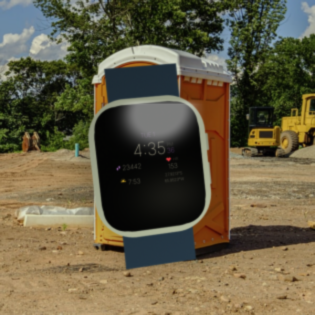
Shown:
4h35
